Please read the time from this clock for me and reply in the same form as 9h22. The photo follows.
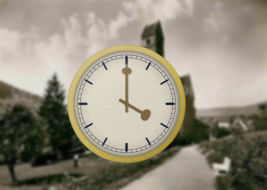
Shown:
4h00
